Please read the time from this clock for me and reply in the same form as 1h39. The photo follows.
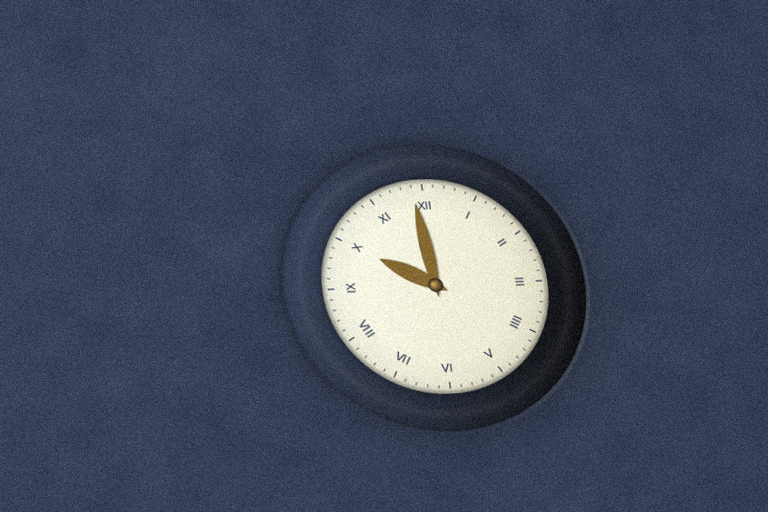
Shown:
9h59
